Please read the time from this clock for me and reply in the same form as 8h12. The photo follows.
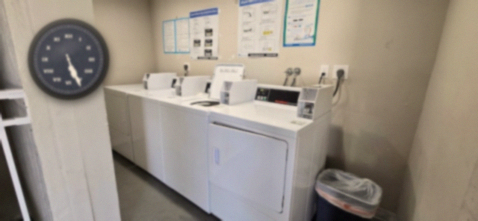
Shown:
5h26
